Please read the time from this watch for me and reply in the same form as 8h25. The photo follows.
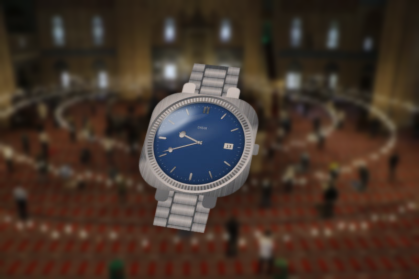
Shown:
9h41
